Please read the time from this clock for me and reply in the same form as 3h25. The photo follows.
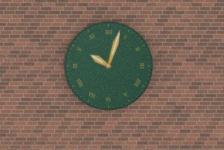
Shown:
10h03
